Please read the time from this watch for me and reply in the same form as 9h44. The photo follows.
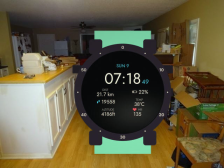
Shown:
7h18
